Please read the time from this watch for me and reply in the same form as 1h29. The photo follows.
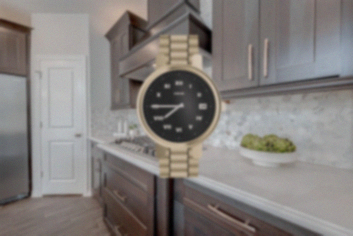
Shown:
7h45
